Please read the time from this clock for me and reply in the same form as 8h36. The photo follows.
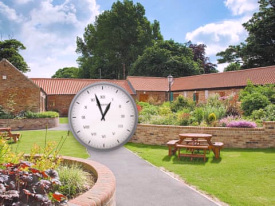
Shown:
12h57
